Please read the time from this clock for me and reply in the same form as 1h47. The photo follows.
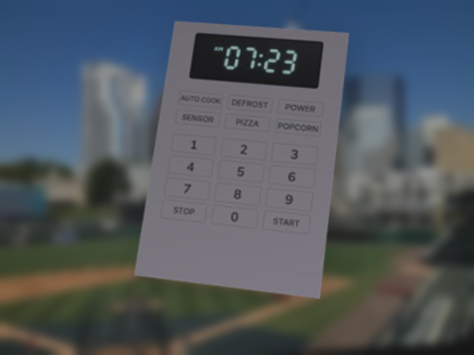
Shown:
7h23
